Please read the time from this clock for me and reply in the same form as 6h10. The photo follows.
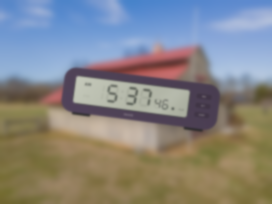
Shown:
5h37
